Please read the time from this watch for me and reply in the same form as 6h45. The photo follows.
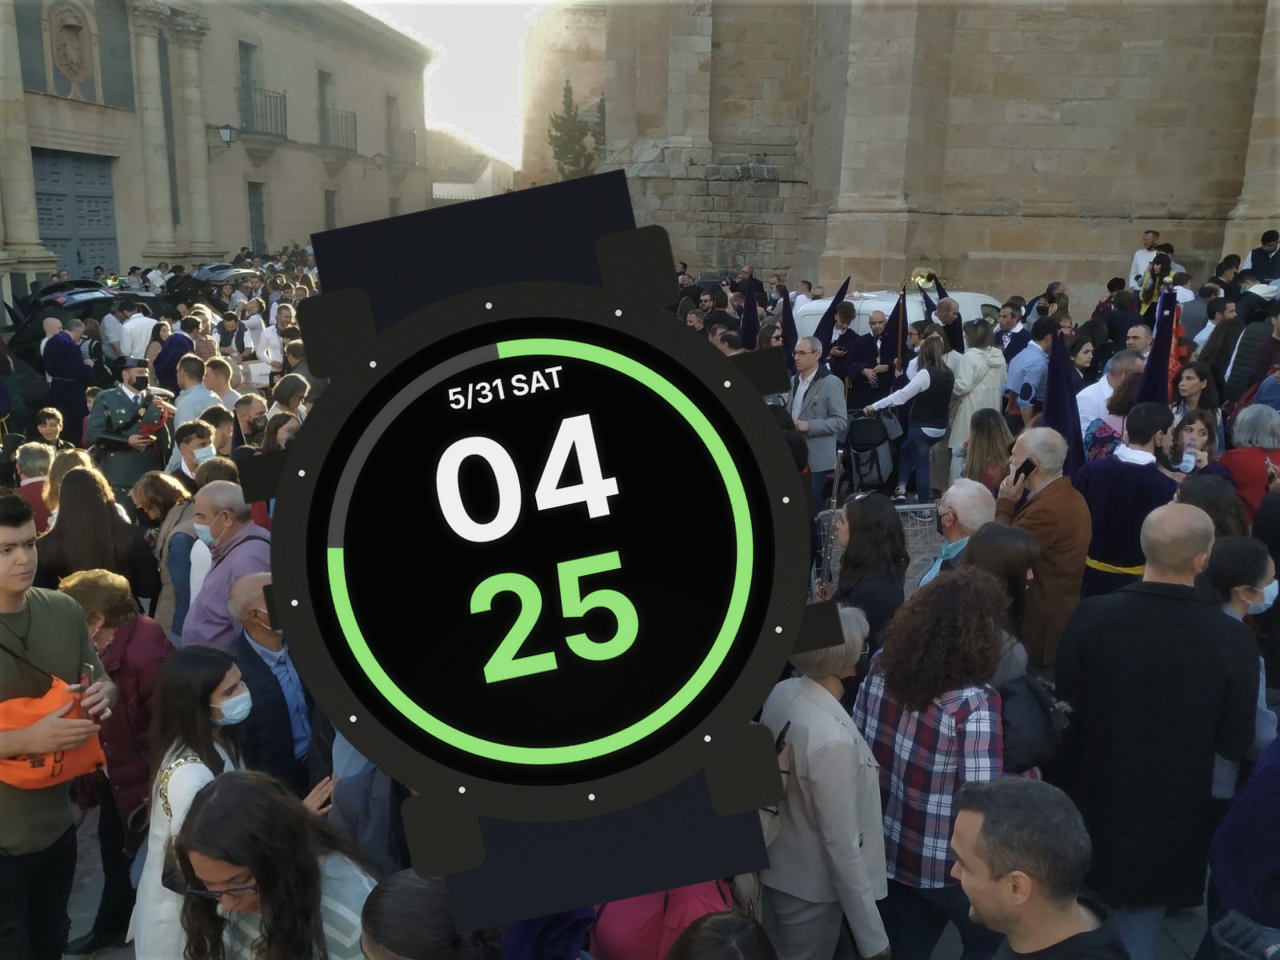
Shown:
4h25
